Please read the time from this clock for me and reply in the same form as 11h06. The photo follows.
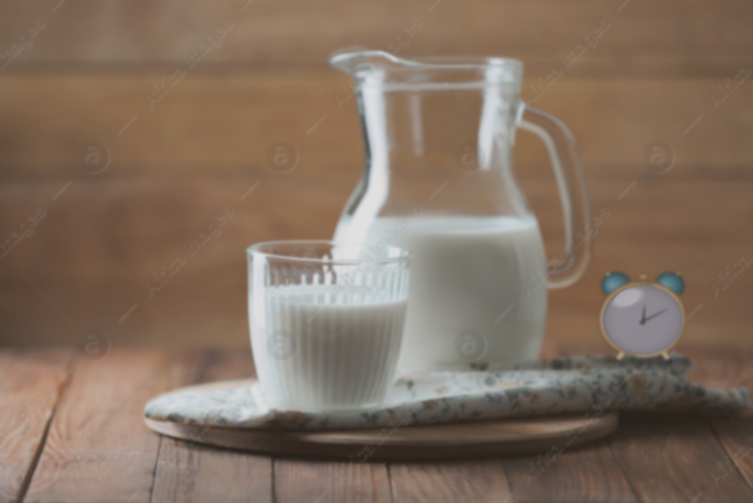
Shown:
12h10
